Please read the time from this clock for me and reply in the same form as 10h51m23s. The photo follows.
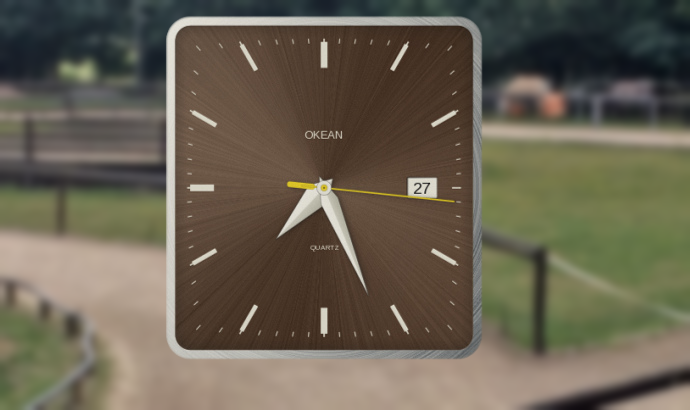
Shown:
7h26m16s
